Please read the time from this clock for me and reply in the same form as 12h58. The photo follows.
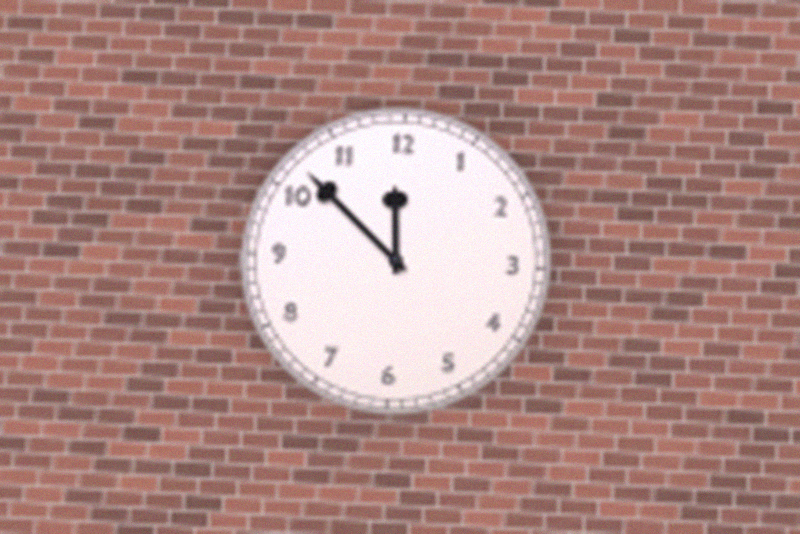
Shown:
11h52
